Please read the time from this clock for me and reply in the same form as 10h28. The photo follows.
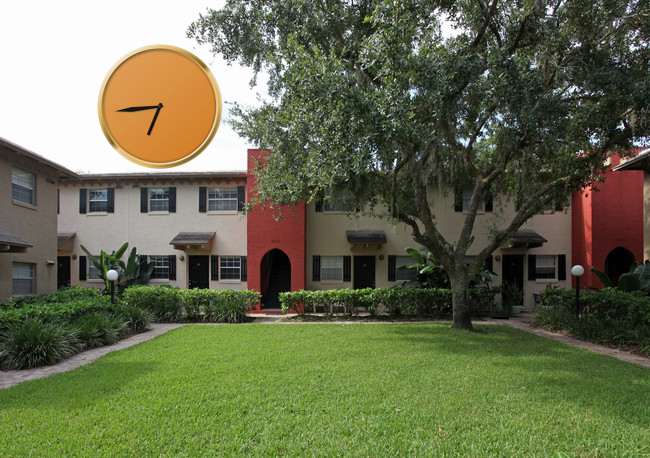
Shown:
6h44
